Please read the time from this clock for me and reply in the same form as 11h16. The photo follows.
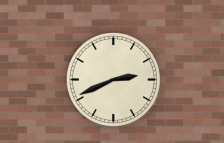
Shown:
2h41
